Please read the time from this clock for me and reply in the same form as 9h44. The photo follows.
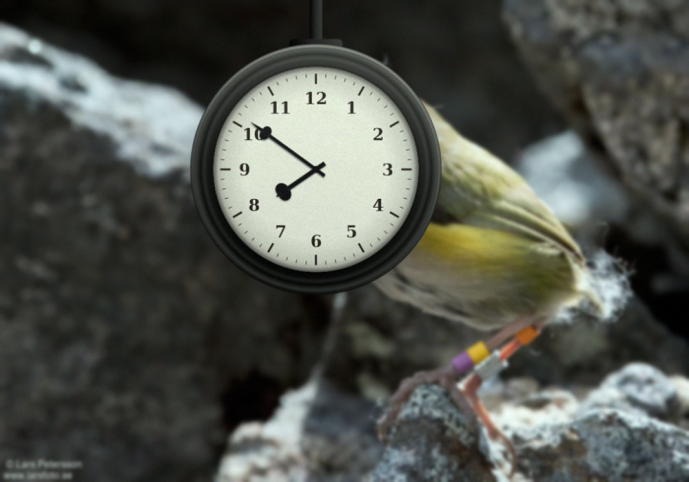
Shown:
7h51
